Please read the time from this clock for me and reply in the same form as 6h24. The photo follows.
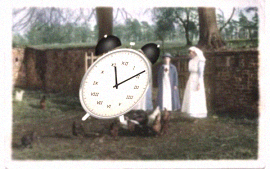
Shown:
11h09
